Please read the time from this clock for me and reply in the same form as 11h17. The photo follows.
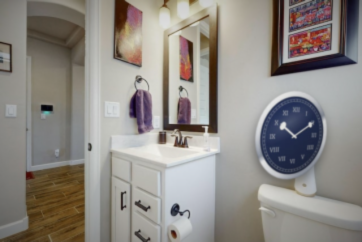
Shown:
10h10
